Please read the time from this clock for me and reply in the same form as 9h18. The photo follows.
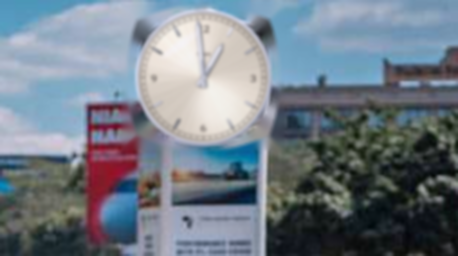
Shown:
12h59
